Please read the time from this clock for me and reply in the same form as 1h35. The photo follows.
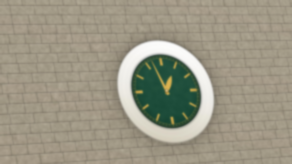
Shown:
12h57
